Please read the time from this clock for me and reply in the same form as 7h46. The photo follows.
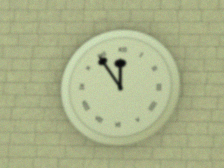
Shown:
11h54
